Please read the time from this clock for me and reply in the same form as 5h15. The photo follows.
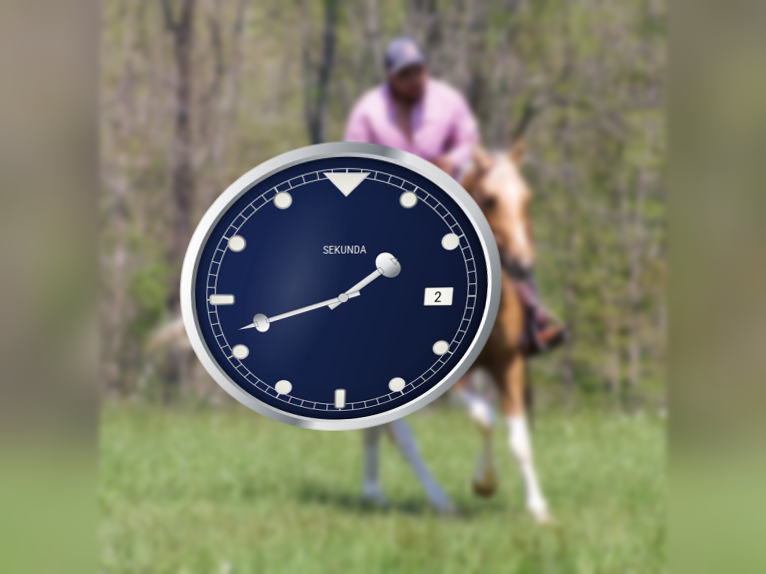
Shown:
1h42
